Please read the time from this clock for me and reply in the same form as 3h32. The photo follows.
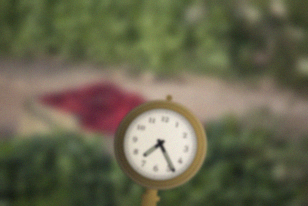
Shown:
7h24
